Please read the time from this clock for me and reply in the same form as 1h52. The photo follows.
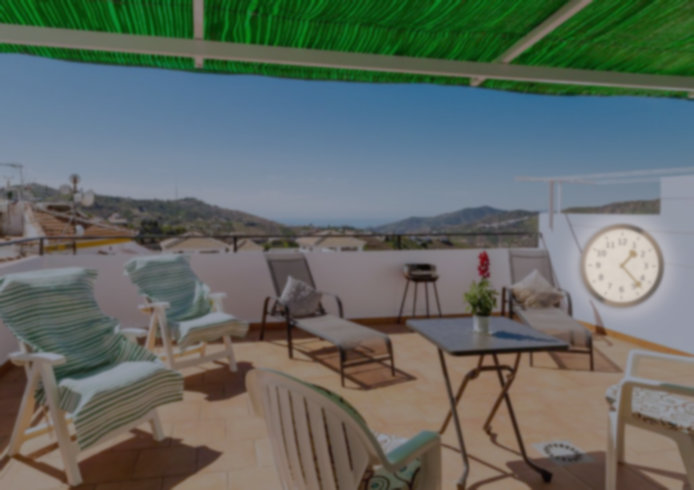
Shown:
1h23
